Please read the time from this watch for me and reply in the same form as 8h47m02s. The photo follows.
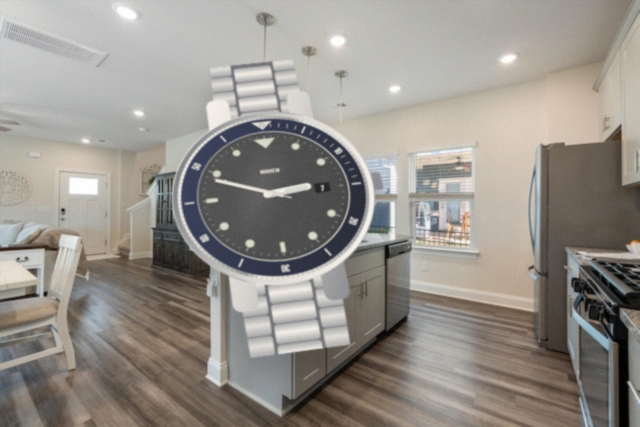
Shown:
2h48m49s
